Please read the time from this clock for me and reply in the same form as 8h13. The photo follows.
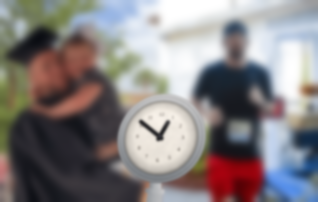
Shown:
12h51
